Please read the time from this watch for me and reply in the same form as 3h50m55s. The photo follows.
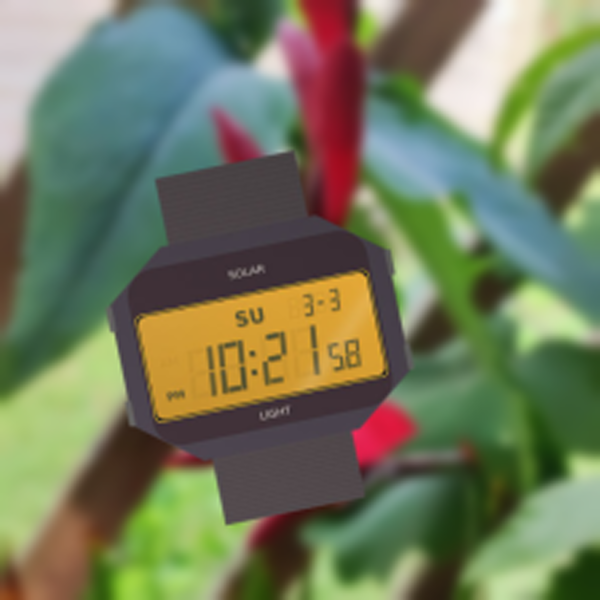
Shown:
10h21m58s
